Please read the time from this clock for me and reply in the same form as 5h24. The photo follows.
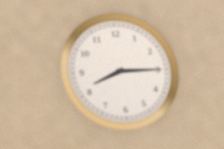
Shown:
8h15
